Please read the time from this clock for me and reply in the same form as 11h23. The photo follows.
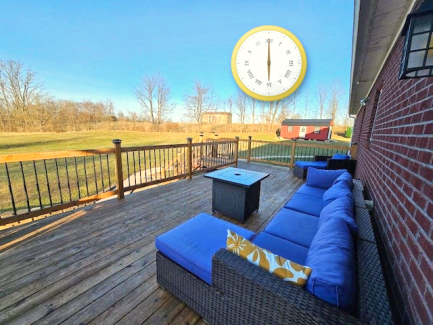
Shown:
6h00
